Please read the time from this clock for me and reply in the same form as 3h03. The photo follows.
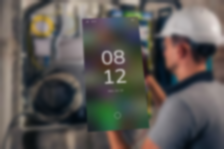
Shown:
8h12
